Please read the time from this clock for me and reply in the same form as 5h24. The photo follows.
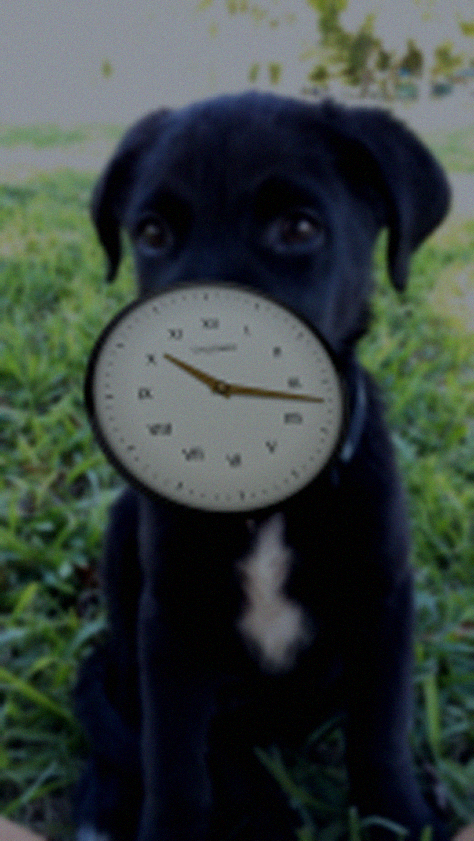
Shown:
10h17
